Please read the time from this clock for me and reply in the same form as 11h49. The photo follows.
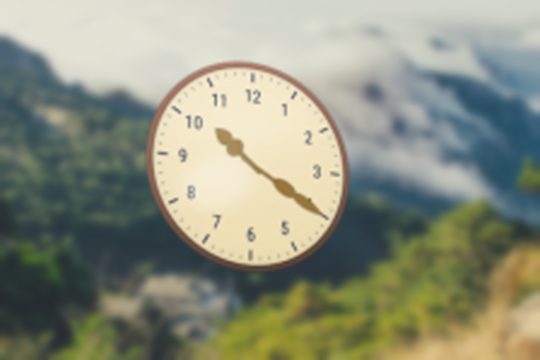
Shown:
10h20
